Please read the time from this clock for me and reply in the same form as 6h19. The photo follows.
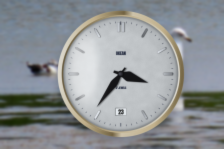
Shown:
3h36
